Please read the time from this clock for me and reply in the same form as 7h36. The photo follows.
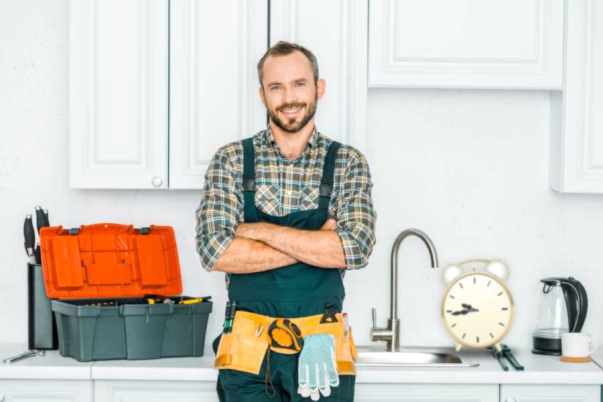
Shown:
9h44
